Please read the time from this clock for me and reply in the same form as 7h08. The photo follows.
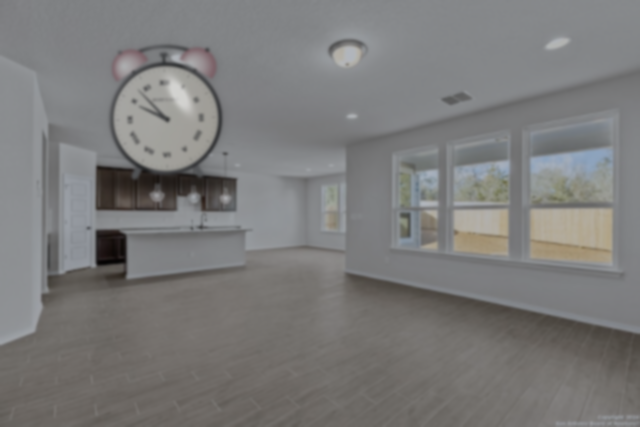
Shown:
9h53
